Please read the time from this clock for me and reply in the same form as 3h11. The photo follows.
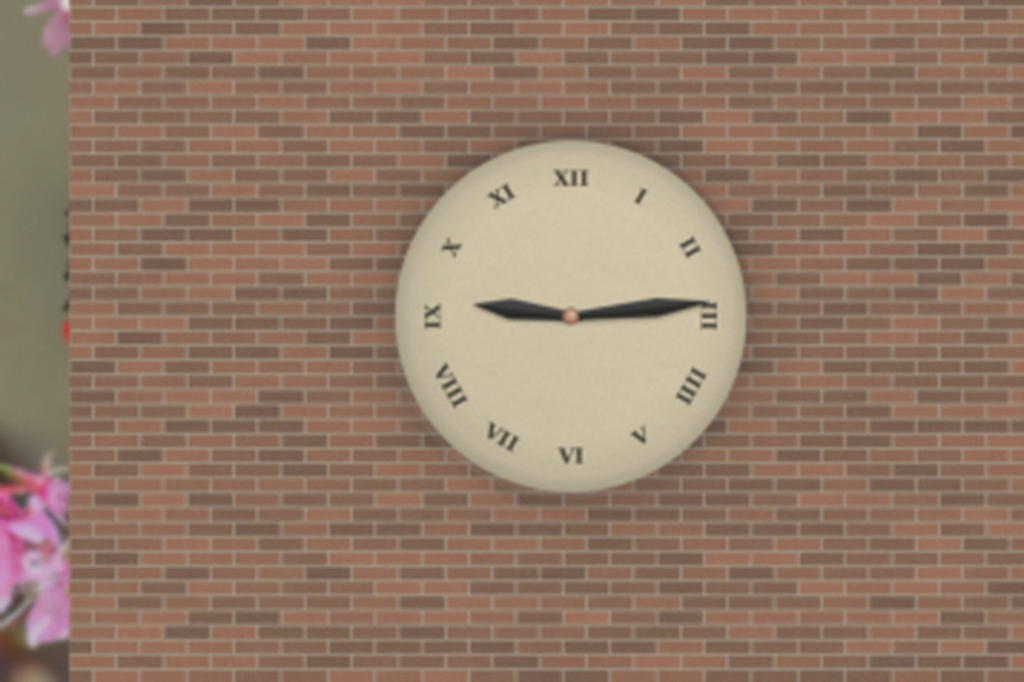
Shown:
9h14
